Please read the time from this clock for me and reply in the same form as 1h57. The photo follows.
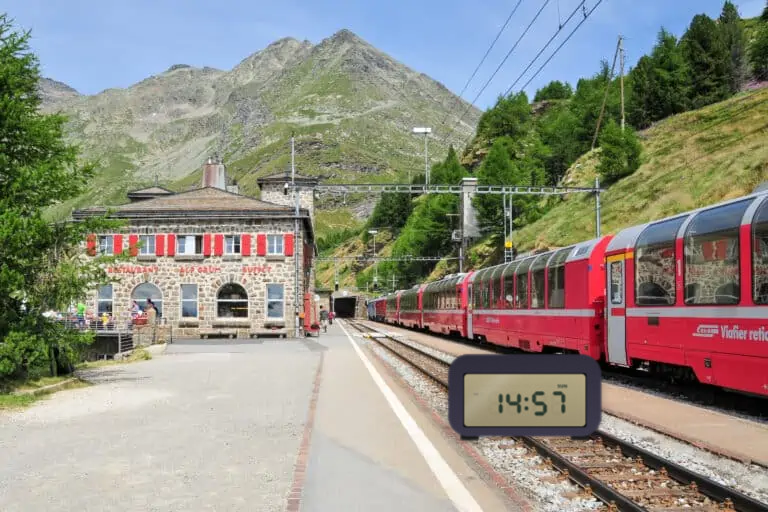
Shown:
14h57
